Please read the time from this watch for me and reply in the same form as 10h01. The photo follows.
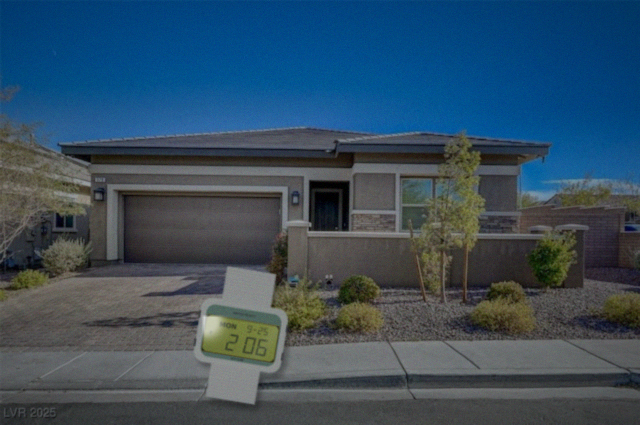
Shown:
2h06
